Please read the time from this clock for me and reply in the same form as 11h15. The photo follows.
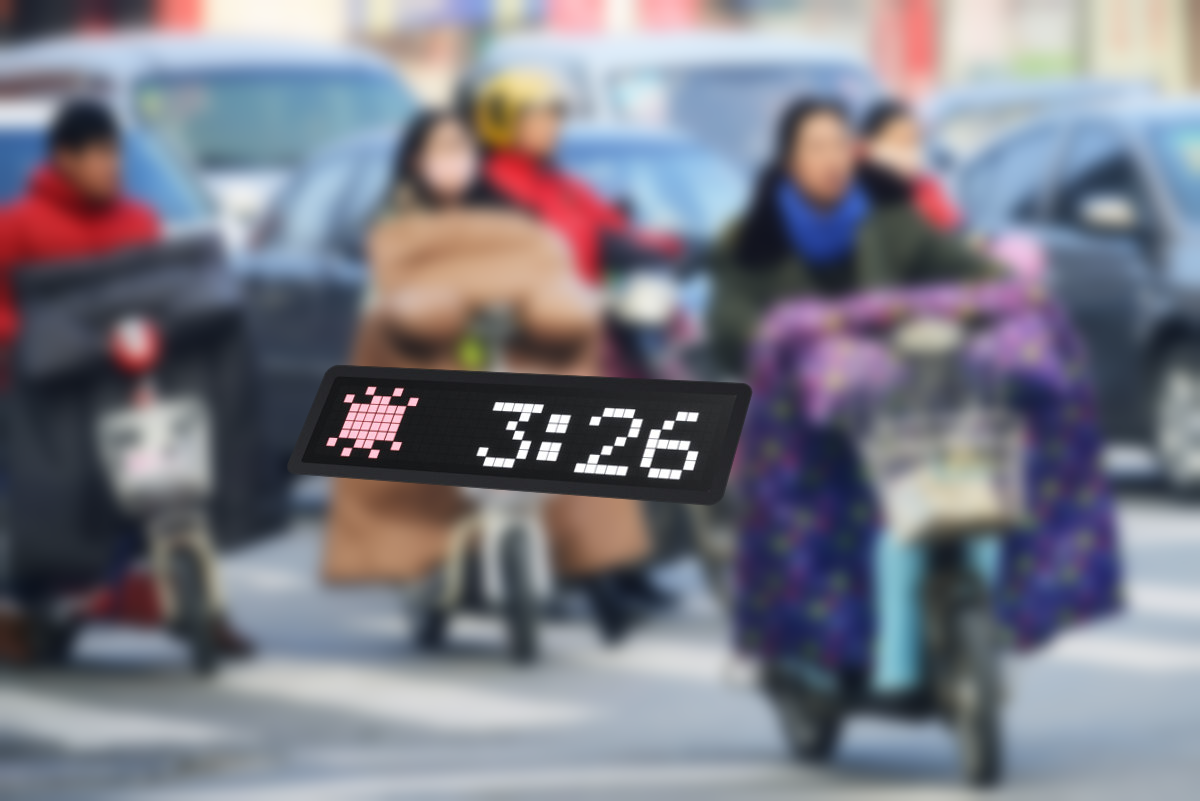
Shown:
3h26
